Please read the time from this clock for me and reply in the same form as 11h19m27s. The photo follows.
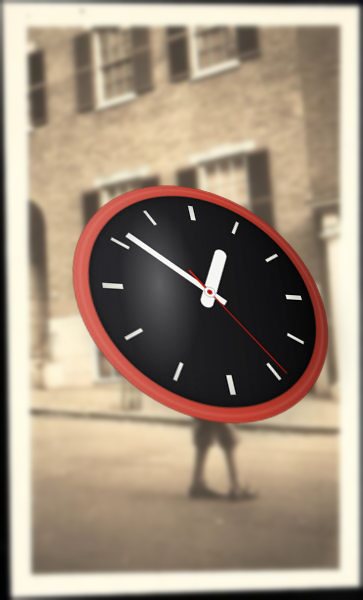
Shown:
12h51m24s
